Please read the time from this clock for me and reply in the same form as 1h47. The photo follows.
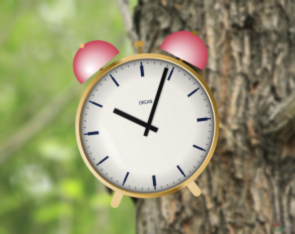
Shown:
10h04
